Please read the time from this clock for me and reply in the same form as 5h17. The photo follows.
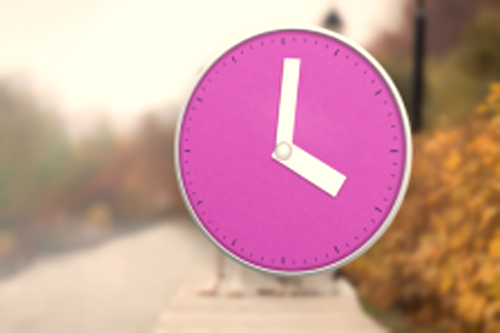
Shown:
4h01
